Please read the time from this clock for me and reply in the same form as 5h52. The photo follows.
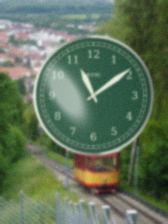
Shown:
11h09
